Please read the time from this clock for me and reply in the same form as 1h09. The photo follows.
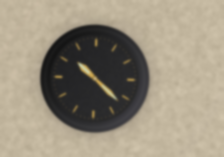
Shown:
10h22
